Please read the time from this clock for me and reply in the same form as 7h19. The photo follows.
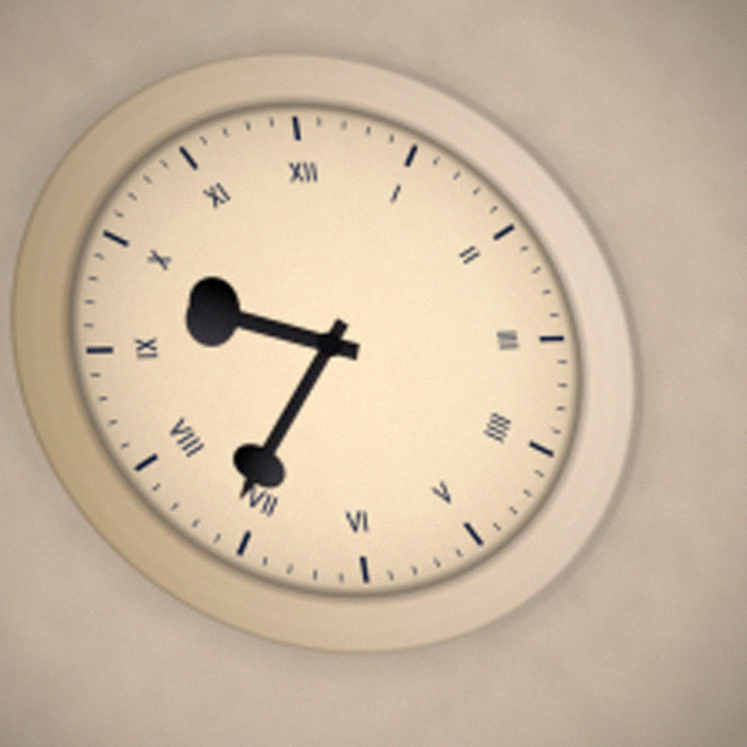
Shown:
9h36
